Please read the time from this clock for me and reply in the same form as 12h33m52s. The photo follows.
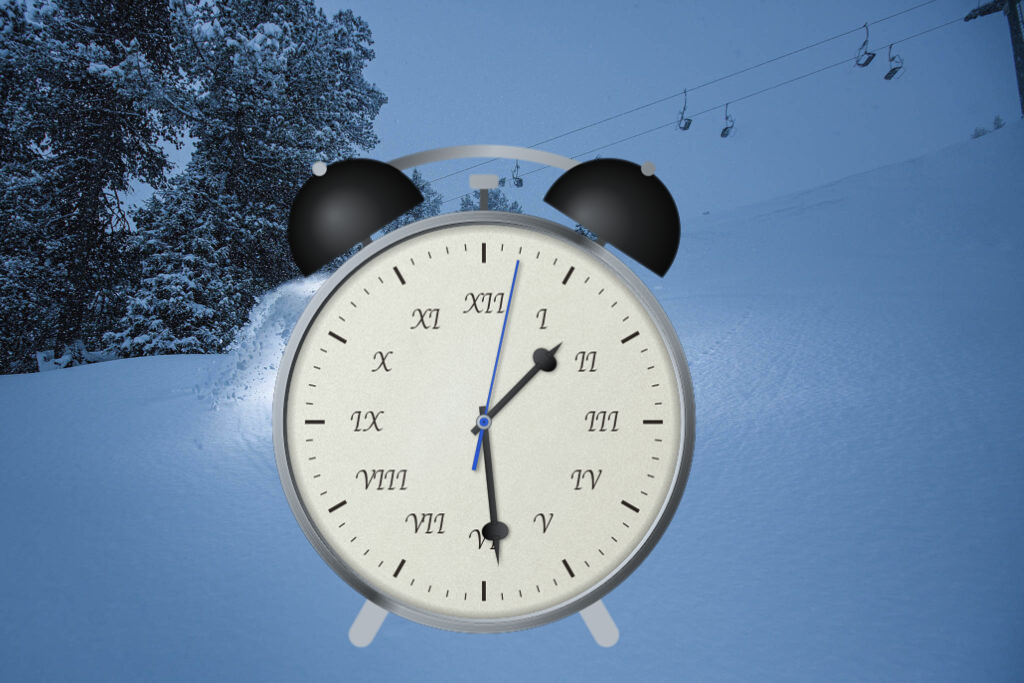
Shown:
1h29m02s
